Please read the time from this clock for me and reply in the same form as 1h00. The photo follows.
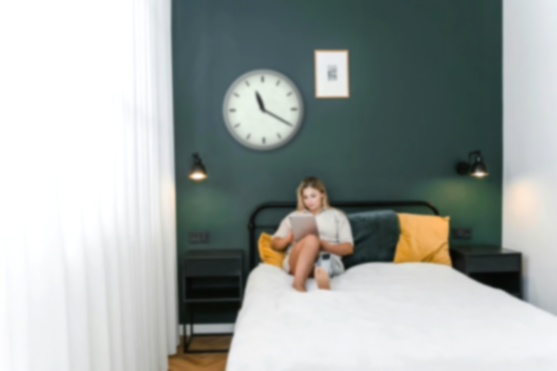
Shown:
11h20
